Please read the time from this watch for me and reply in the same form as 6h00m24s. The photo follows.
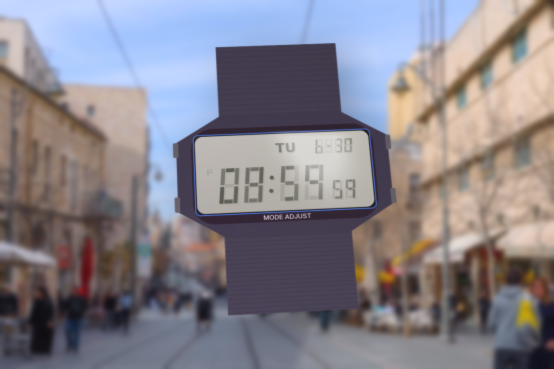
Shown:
8h59m59s
